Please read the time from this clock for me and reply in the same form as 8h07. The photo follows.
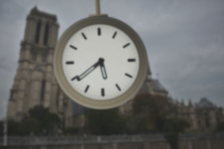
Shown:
5h39
